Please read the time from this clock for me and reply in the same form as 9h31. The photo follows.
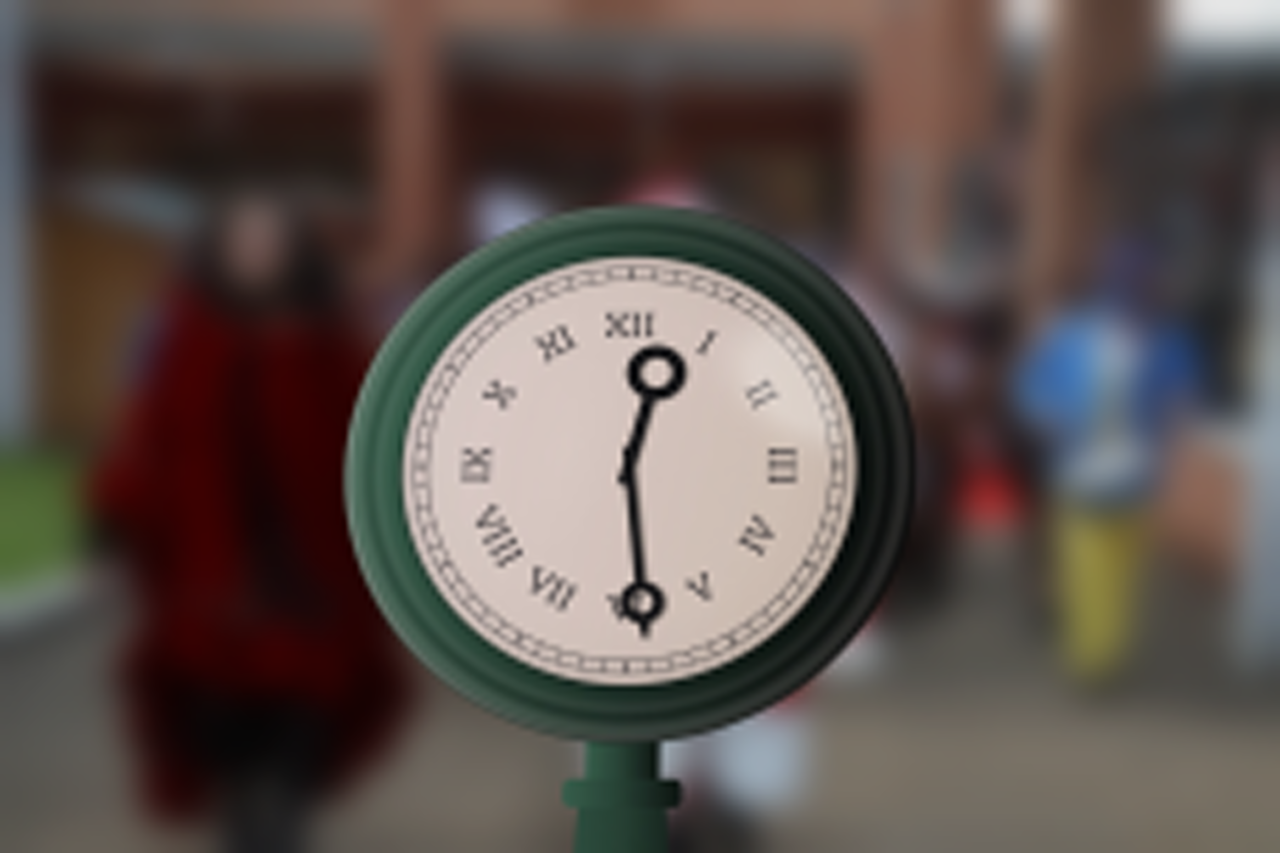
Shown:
12h29
